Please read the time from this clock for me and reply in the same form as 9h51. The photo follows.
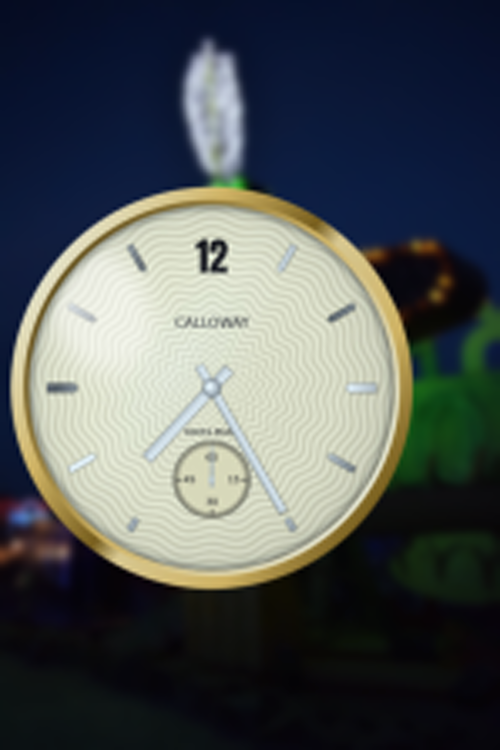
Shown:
7h25
